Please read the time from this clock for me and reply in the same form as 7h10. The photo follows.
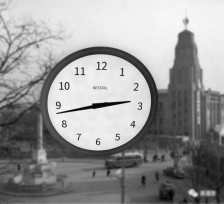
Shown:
2h43
